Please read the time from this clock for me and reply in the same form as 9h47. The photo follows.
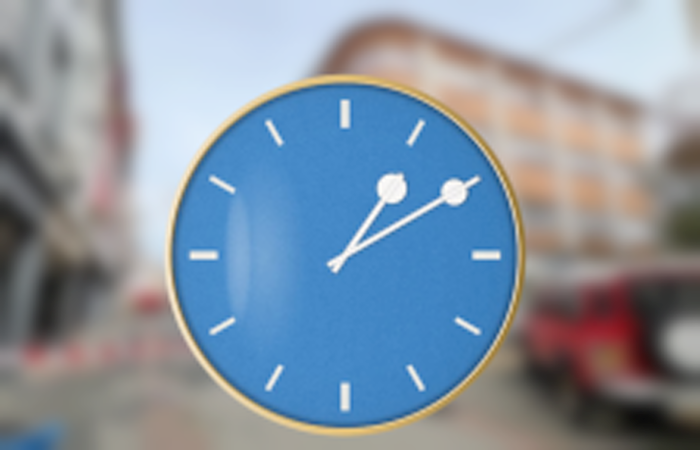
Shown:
1h10
